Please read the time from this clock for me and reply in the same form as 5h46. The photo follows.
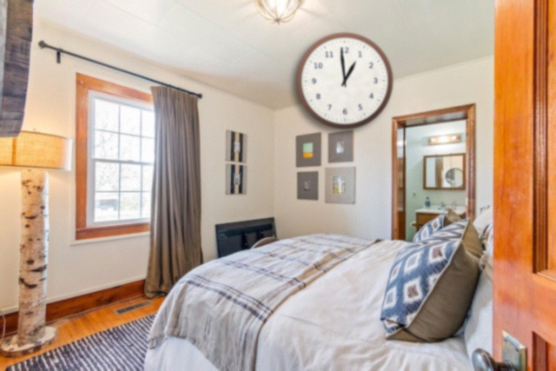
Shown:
12h59
